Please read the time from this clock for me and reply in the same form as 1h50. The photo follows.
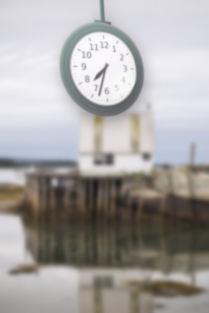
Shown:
7h33
